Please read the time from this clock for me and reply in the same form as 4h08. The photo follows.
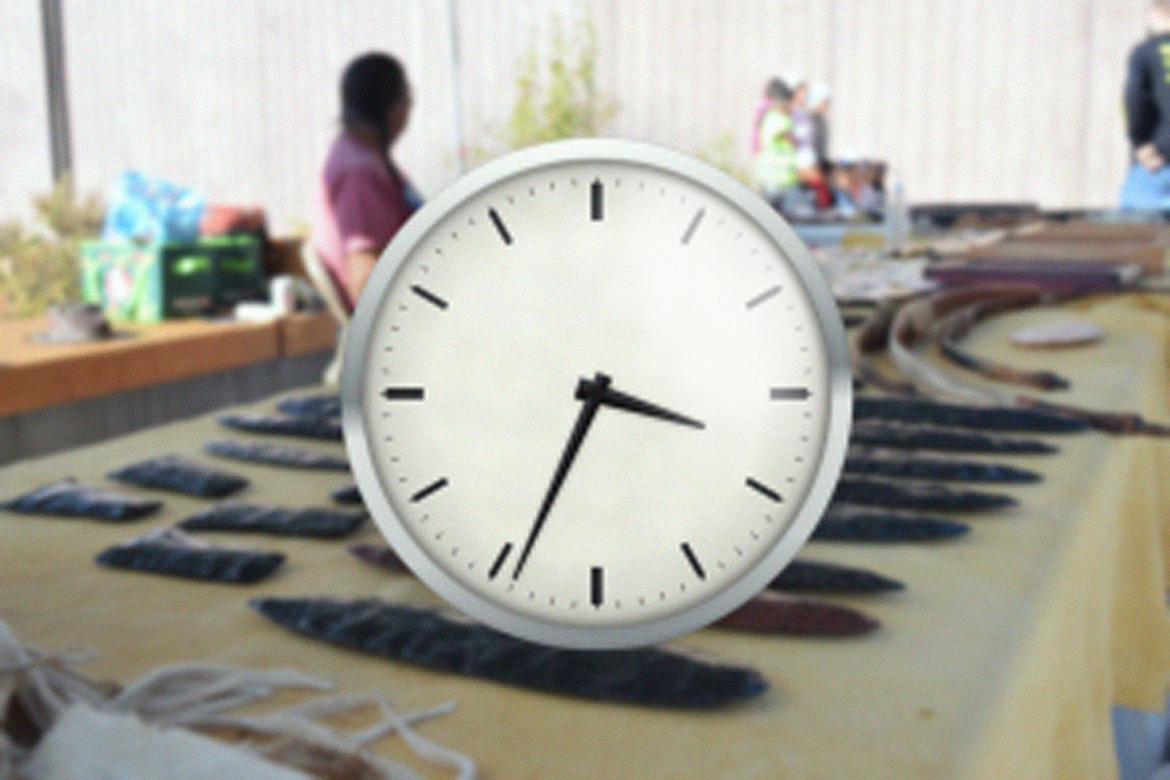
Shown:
3h34
